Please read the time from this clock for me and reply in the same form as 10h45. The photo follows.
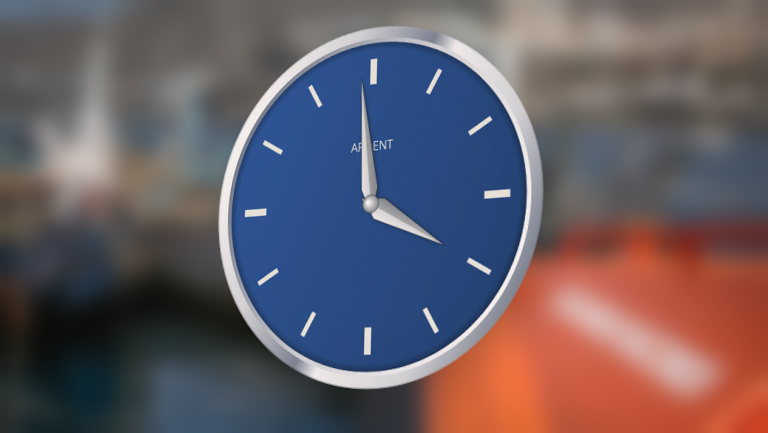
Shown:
3h59
